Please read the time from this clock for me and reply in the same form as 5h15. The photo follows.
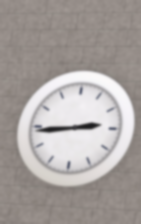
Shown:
2h44
